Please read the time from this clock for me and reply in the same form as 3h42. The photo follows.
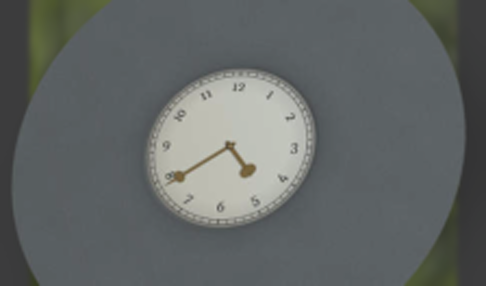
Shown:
4h39
